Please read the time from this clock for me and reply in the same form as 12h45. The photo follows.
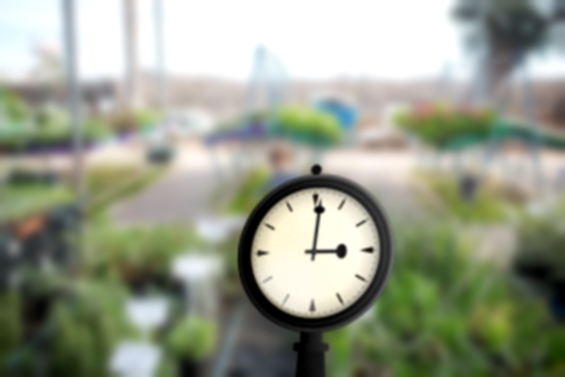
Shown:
3h01
